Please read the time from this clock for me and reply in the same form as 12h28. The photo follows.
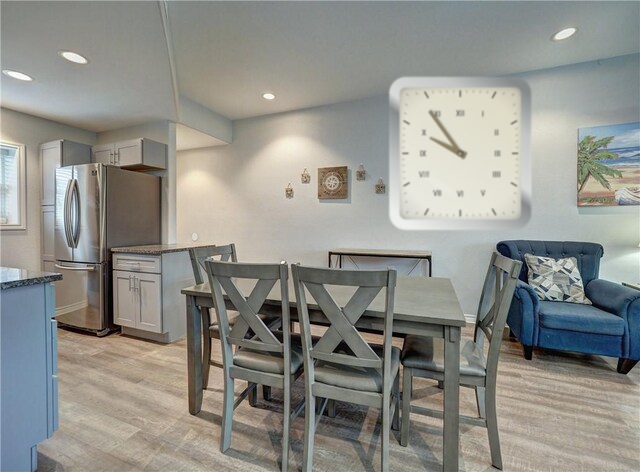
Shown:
9h54
